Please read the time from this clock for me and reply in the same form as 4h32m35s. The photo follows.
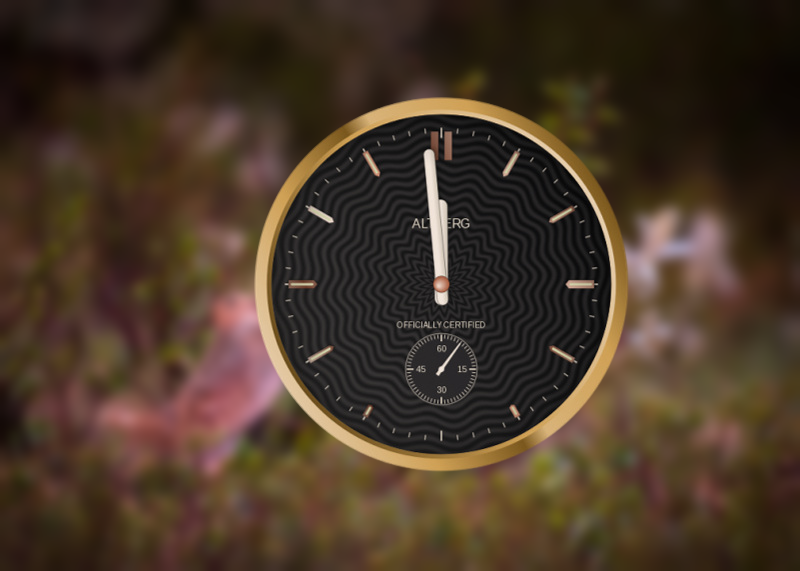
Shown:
11h59m06s
